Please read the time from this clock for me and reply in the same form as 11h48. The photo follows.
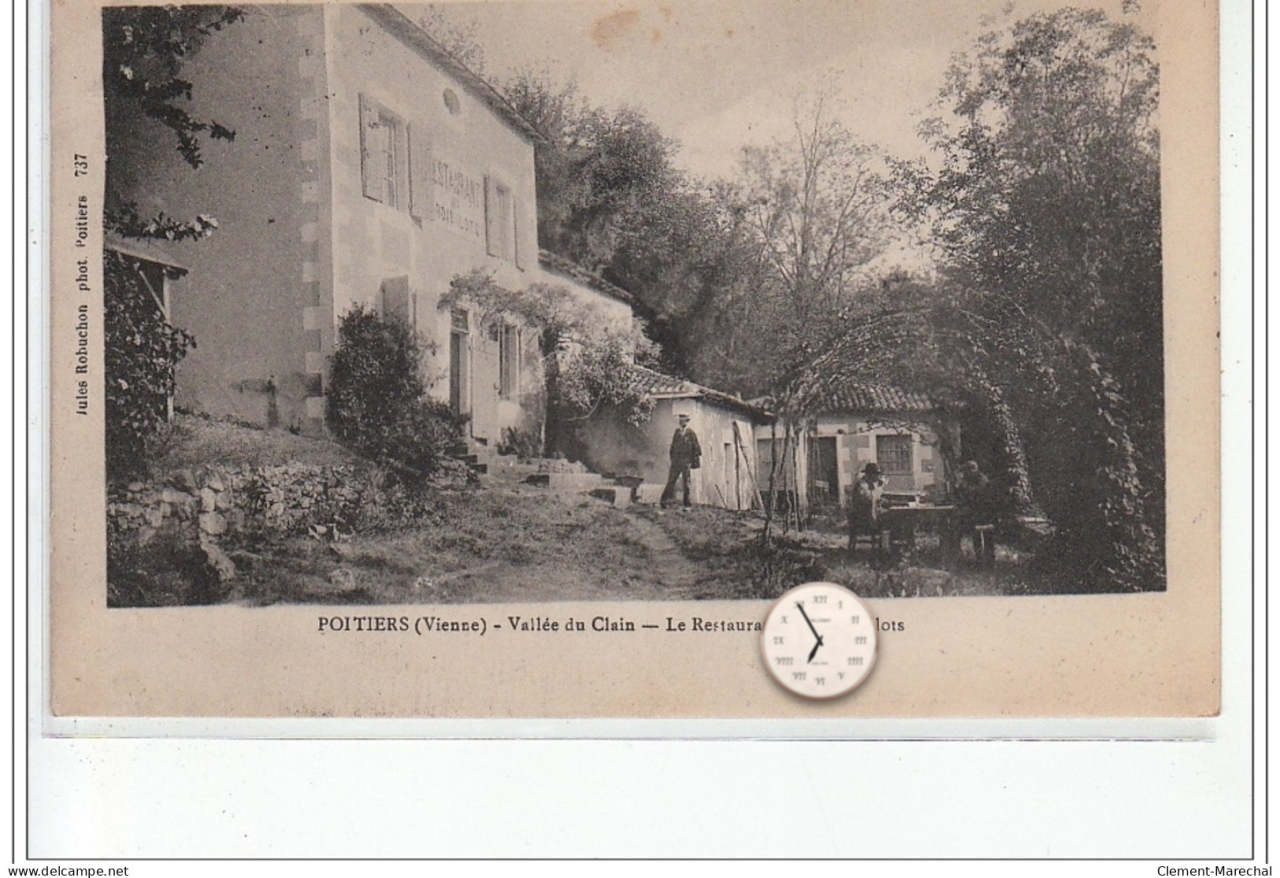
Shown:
6h55
